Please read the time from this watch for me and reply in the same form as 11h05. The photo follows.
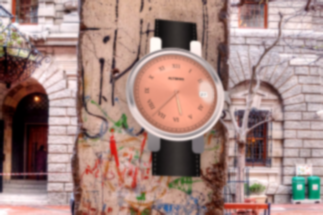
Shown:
5h37
